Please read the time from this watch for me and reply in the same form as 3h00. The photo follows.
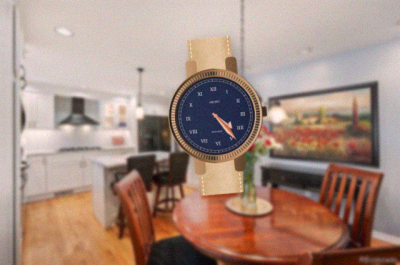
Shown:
4h24
